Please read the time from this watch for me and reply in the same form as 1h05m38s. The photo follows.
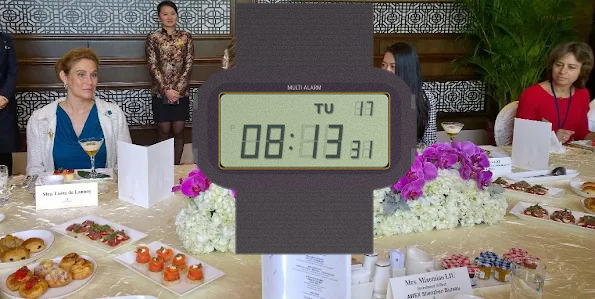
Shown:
8h13m31s
